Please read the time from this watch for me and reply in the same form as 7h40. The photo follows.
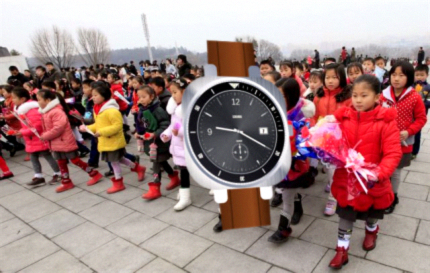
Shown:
9h20
